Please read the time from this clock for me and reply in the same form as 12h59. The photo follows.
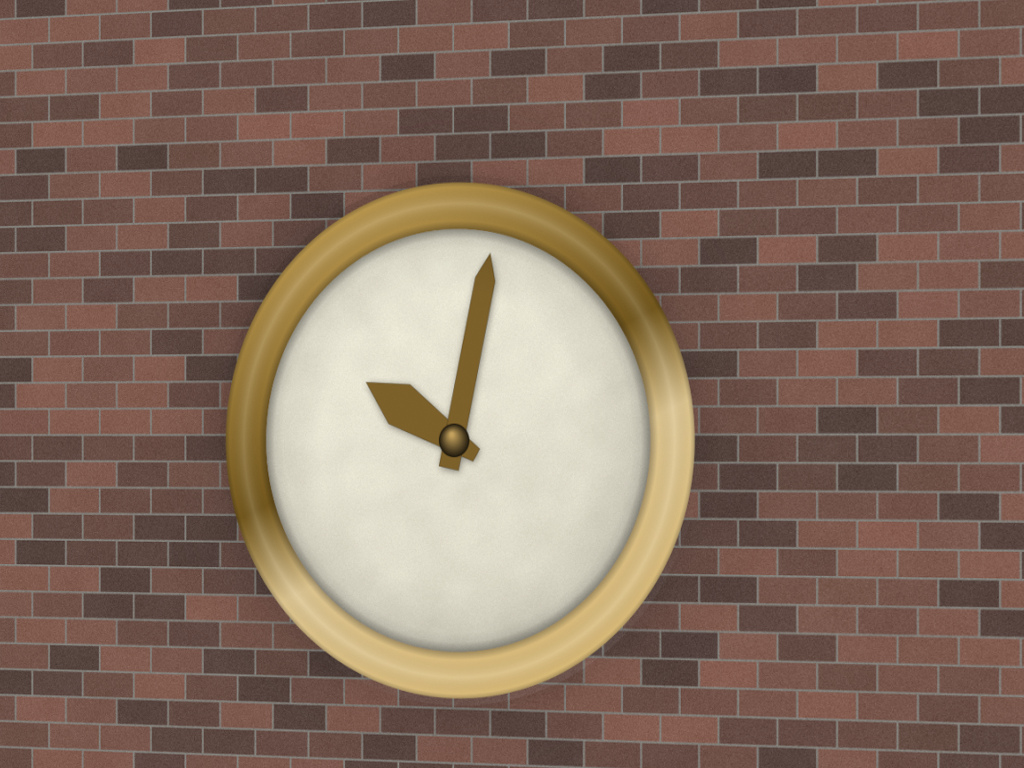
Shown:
10h02
